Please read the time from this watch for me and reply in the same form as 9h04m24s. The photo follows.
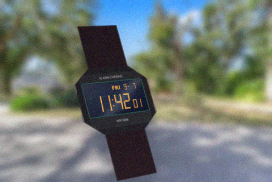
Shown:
11h42m01s
